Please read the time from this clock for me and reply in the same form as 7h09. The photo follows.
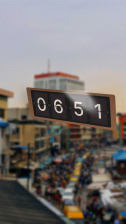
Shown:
6h51
